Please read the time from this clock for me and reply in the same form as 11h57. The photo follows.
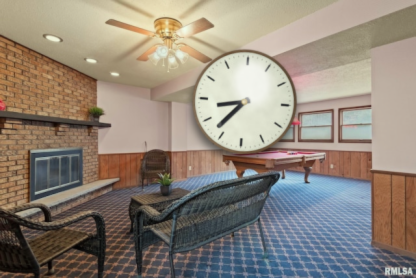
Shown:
8h37
